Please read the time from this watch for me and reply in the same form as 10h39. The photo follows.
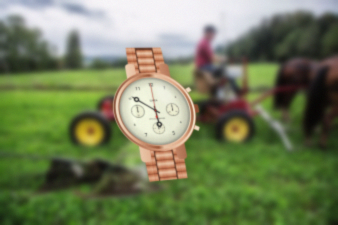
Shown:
5h51
